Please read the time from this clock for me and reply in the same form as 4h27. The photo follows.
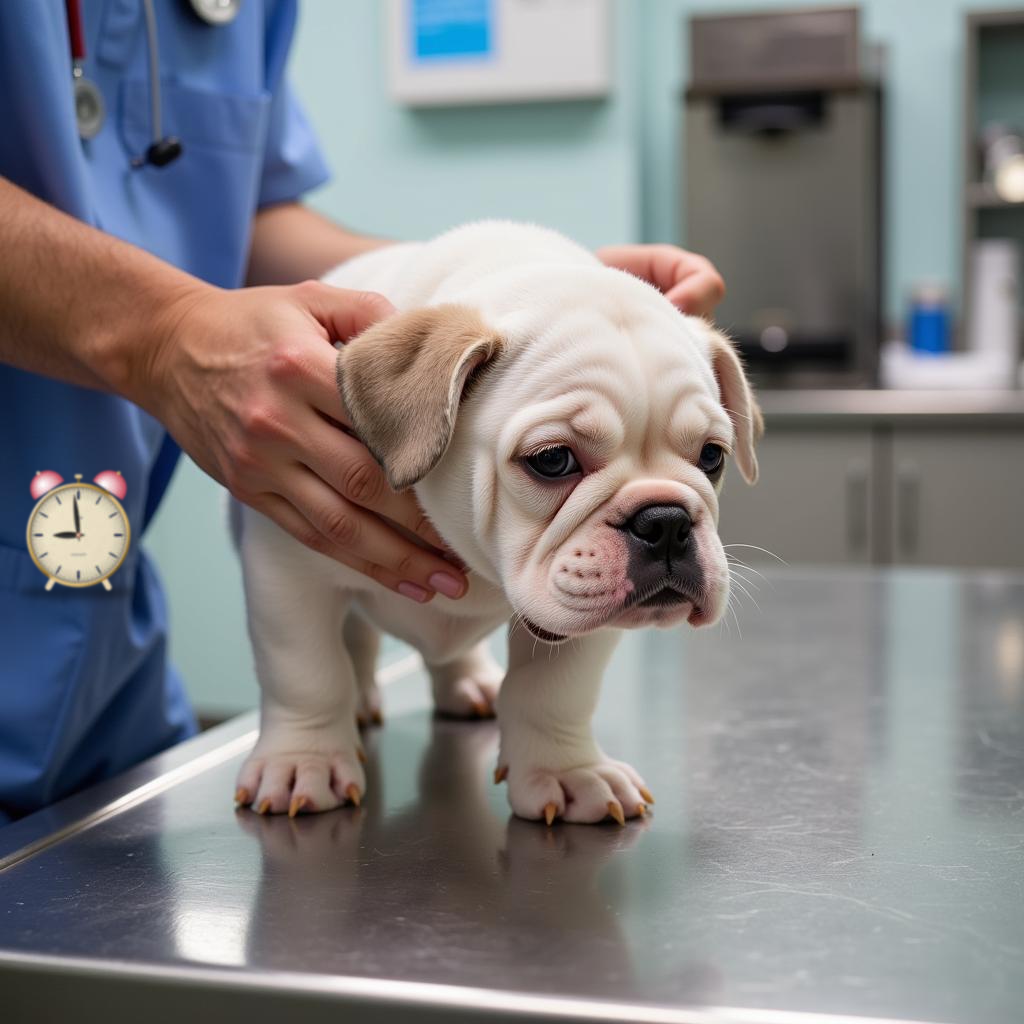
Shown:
8h59
